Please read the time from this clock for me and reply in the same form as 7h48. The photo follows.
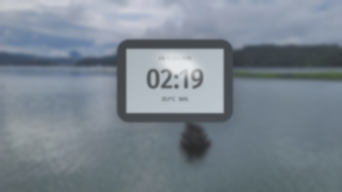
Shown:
2h19
